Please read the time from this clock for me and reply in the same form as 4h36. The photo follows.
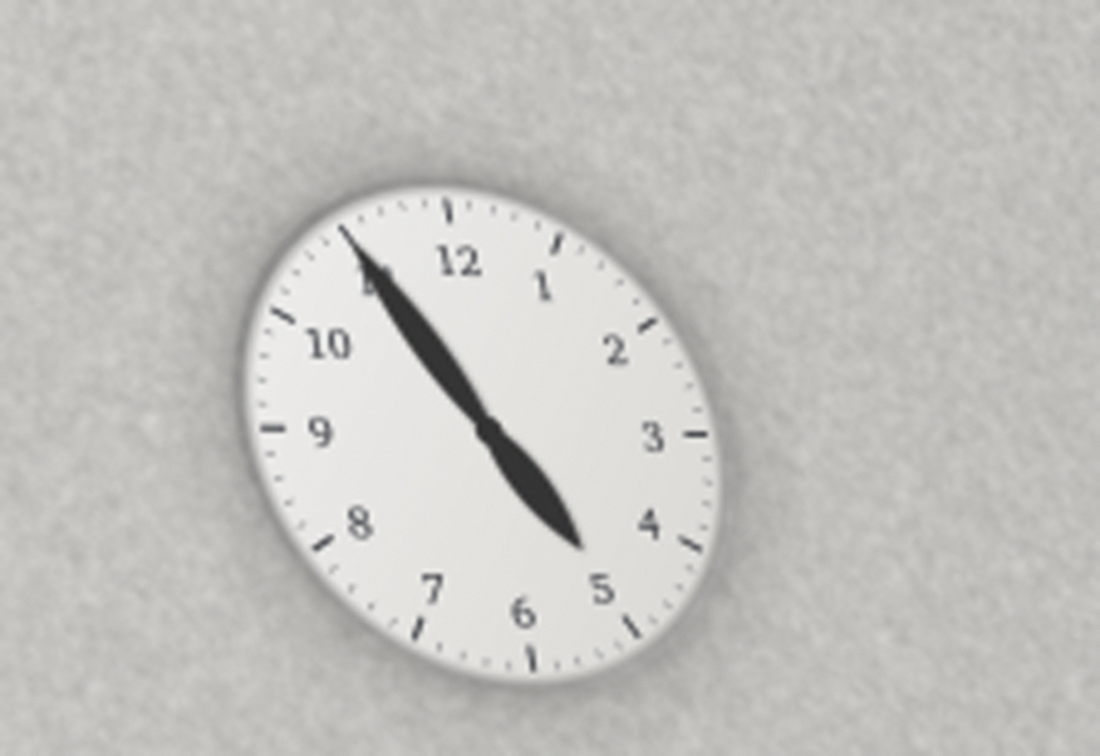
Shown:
4h55
